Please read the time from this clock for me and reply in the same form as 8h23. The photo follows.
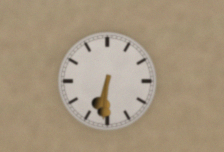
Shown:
6h31
